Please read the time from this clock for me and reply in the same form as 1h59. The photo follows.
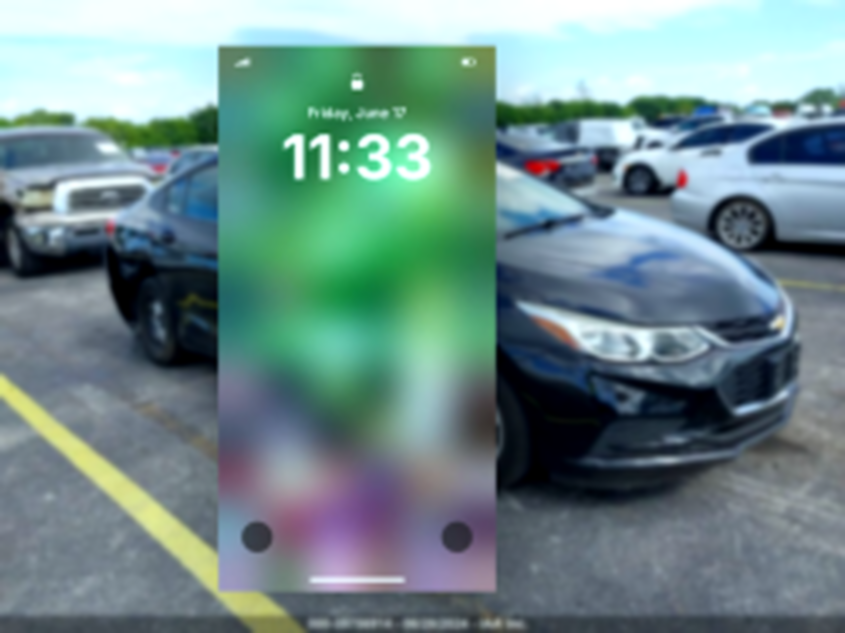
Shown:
11h33
